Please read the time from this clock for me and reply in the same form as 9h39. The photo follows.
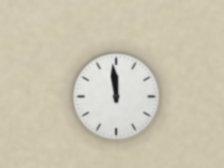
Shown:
11h59
